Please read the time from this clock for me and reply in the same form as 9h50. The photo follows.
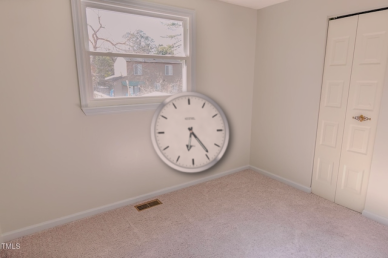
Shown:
6h24
